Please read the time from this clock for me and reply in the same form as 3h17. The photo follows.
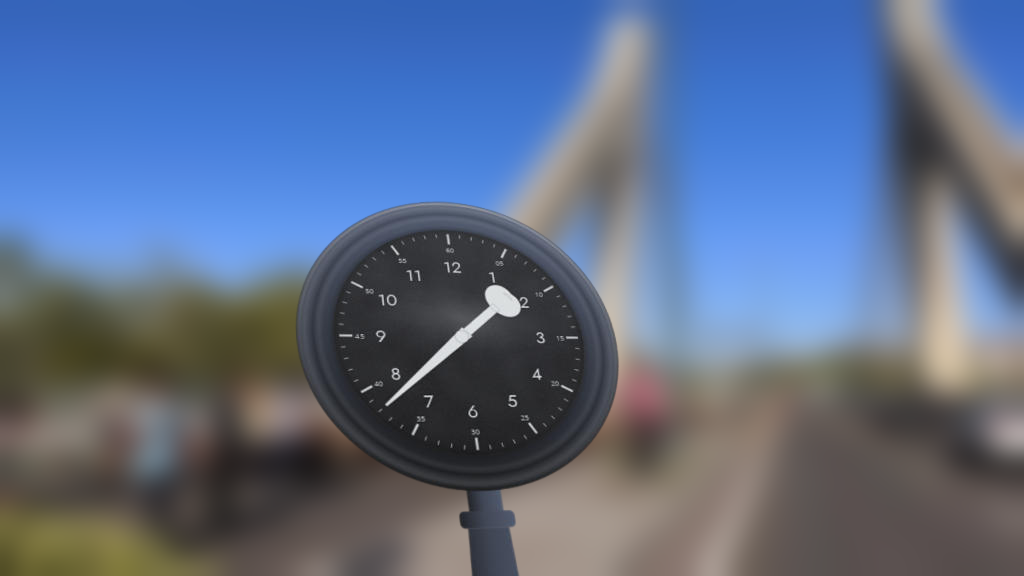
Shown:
1h38
